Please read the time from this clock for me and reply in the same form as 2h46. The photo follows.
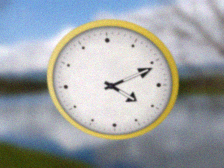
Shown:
4h11
